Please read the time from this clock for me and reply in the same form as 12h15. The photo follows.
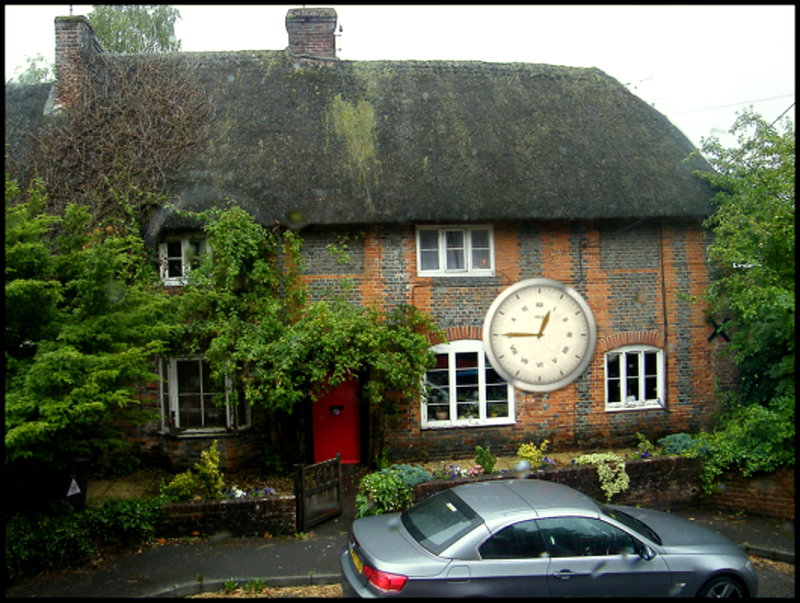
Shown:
12h45
